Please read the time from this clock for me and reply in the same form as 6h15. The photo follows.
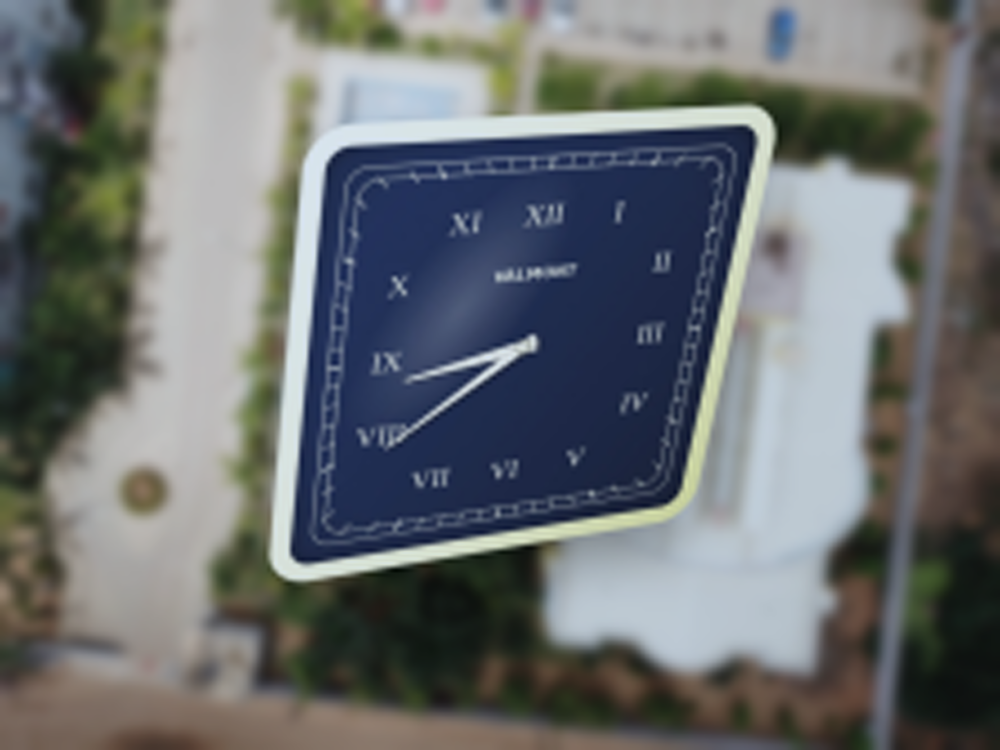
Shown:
8h39
